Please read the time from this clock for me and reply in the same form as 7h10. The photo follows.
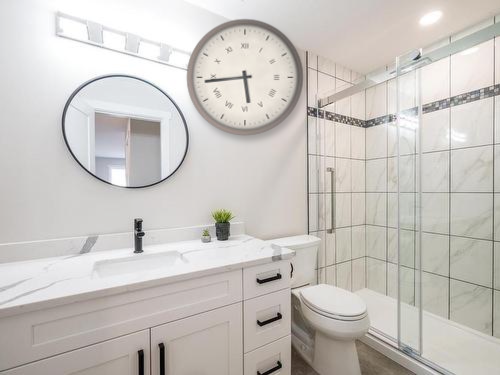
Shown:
5h44
